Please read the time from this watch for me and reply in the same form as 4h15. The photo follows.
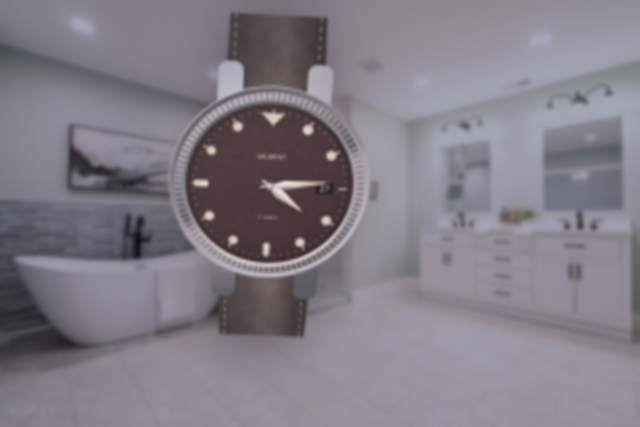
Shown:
4h14
